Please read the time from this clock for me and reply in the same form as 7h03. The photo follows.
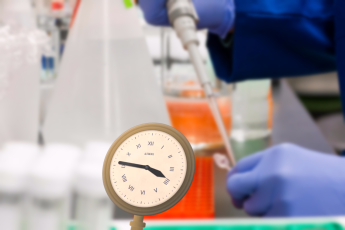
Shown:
3h46
